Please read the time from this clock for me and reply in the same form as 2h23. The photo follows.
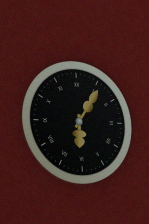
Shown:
6h06
